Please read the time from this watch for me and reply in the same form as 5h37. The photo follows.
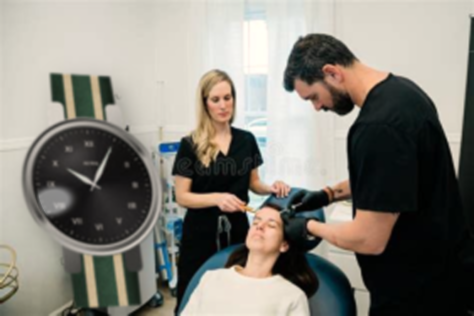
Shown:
10h05
